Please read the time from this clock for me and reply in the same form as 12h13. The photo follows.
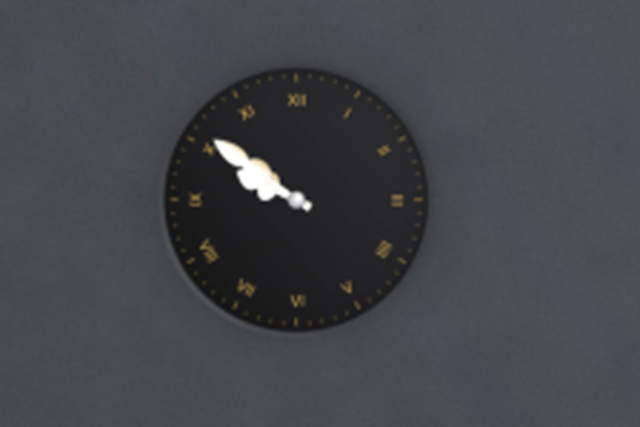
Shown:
9h51
